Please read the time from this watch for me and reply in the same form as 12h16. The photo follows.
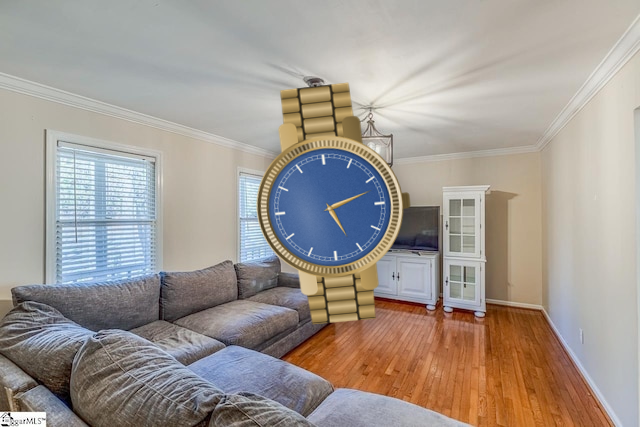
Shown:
5h12
